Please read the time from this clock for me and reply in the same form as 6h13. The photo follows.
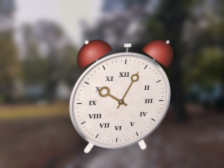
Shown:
10h04
